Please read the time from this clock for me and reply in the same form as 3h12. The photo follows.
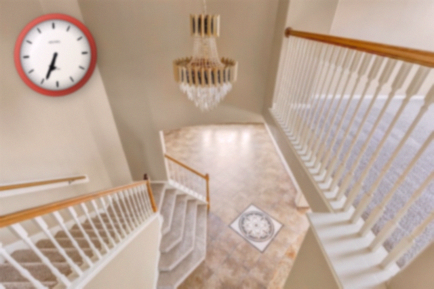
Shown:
6h34
